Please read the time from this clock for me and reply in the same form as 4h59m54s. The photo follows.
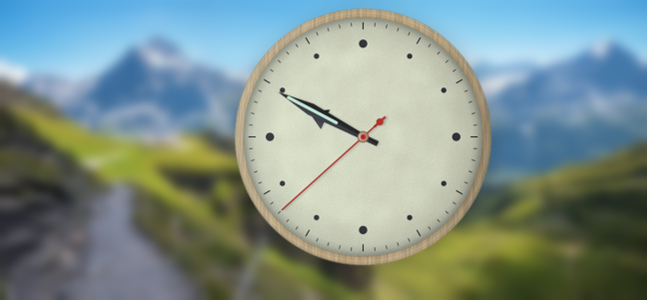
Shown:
9h49m38s
